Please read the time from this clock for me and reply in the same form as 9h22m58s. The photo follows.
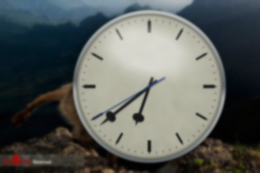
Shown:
6h38m40s
